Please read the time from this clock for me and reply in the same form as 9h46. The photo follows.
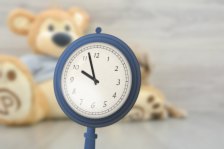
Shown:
9h57
